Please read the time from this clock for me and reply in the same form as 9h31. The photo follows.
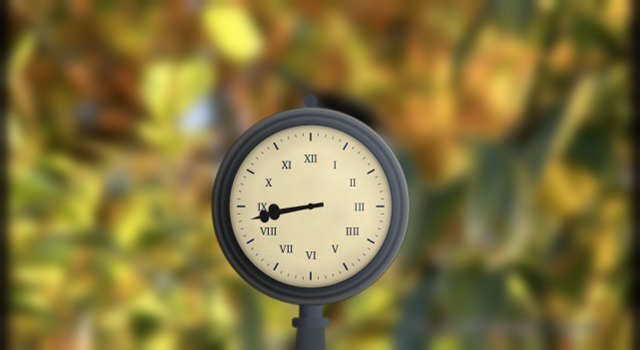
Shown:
8h43
